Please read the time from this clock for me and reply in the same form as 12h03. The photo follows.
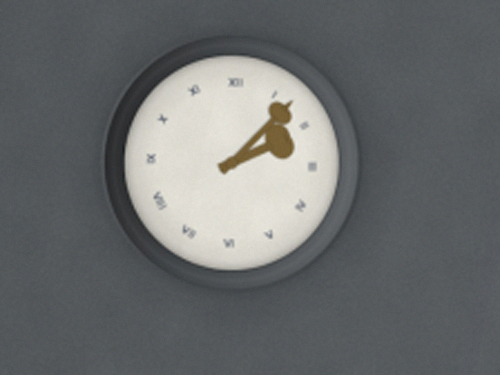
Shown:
2h07
